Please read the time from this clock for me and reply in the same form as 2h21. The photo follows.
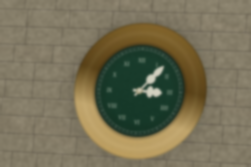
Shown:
3h07
